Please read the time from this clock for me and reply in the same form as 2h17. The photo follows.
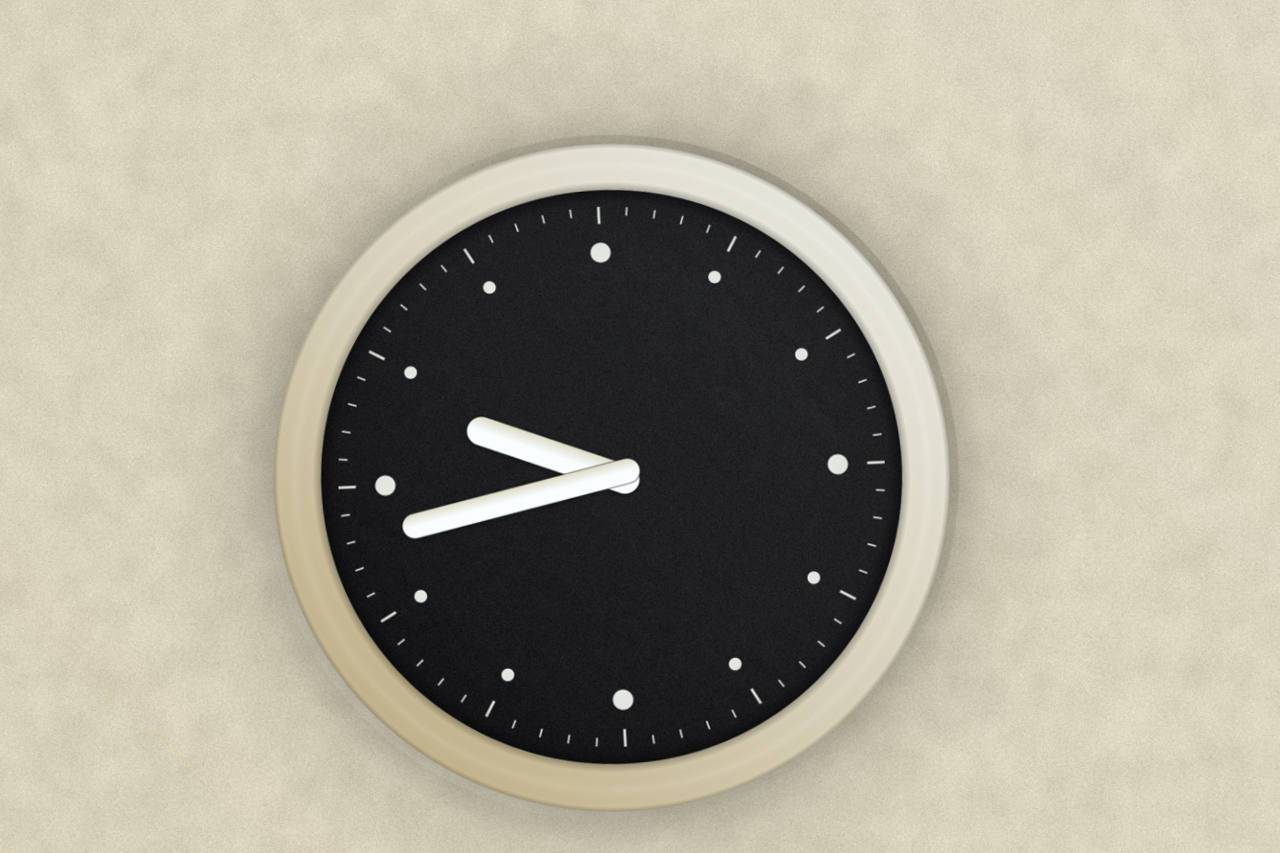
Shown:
9h43
